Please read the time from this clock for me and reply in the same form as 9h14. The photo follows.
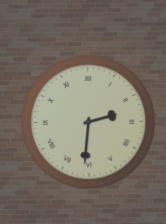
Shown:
2h31
